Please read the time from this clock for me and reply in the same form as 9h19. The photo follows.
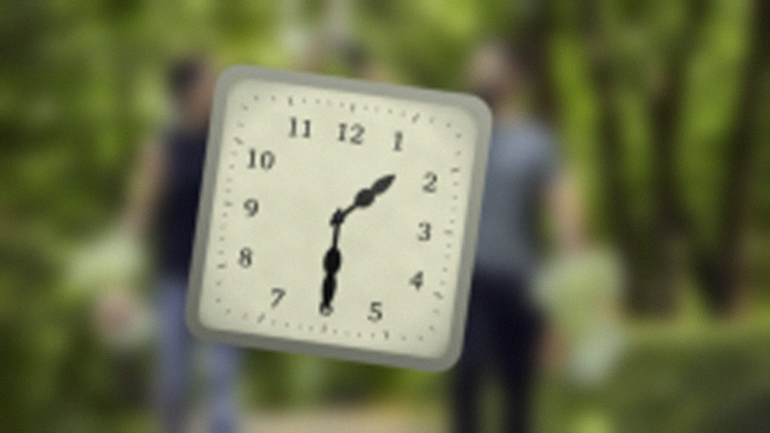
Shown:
1h30
